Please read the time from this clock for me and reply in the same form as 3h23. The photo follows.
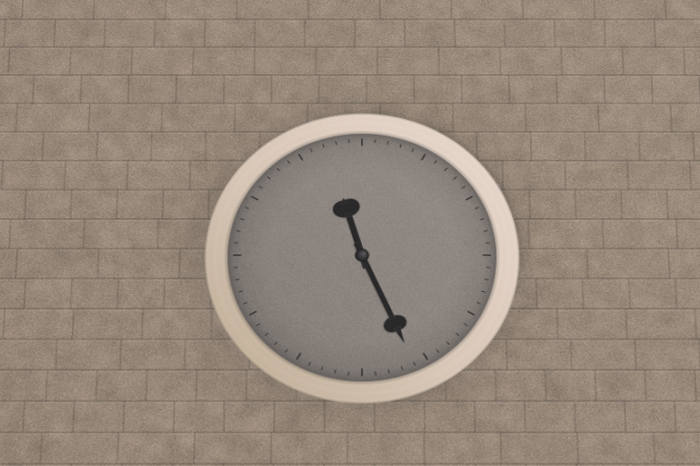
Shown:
11h26
